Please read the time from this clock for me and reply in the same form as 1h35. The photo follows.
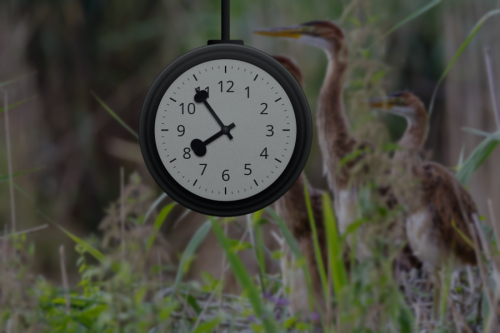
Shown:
7h54
